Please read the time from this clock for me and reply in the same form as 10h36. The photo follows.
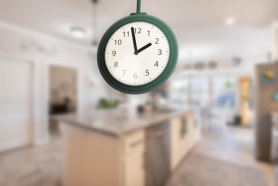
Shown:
1h58
